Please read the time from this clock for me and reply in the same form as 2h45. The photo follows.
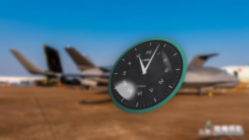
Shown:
11h03
